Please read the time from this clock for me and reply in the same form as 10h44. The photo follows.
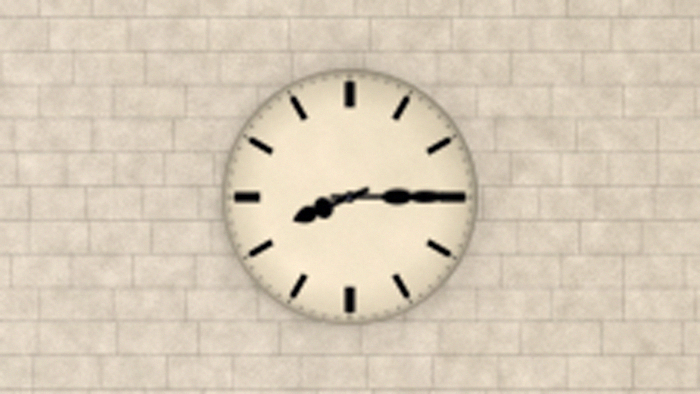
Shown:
8h15
